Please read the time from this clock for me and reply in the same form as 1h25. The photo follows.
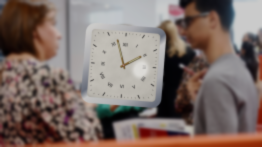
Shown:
1h57
